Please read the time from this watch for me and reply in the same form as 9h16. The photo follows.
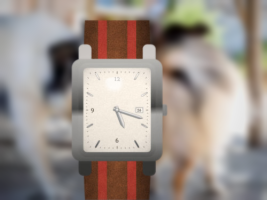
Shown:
5h18
